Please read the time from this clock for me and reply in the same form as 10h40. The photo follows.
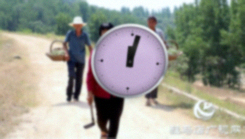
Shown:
12h02
